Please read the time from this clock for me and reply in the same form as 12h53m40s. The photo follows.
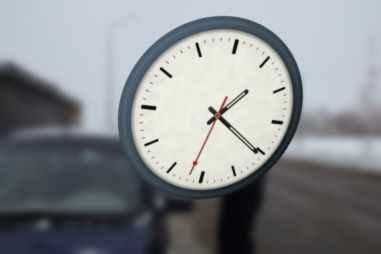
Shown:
1h20m32s
